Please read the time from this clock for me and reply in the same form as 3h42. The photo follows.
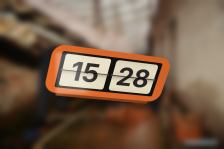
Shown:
15h28
